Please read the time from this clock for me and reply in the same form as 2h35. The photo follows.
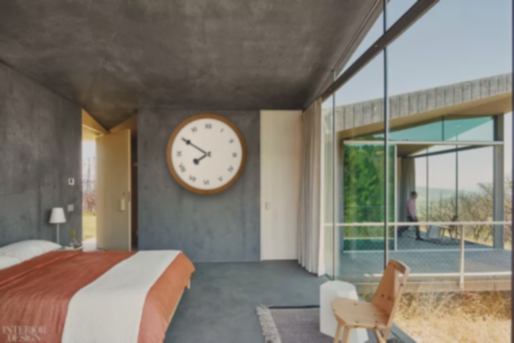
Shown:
7h50
